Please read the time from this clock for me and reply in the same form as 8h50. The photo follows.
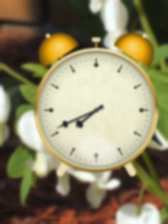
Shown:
7h41
